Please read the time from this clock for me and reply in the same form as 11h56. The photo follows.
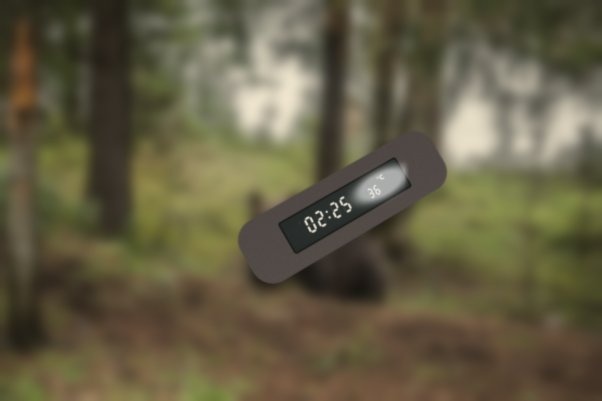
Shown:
2h25
